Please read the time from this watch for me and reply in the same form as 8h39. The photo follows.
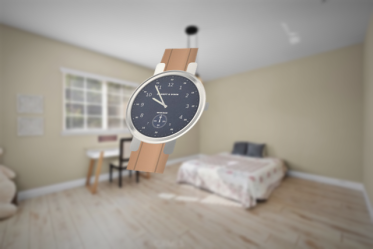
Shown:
9h54
